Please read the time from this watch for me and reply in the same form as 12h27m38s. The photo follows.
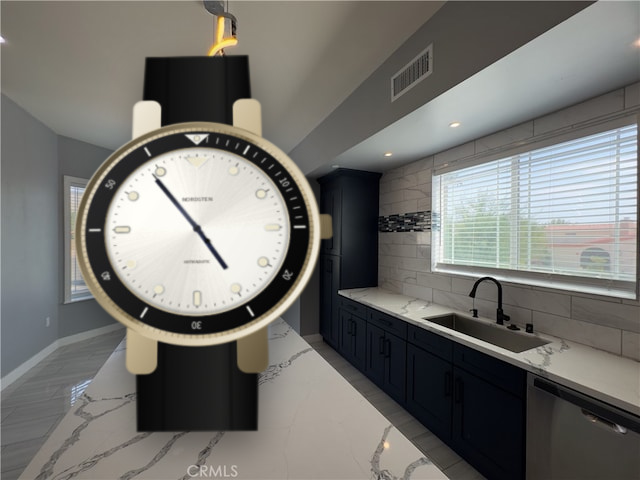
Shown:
4h53m54s
